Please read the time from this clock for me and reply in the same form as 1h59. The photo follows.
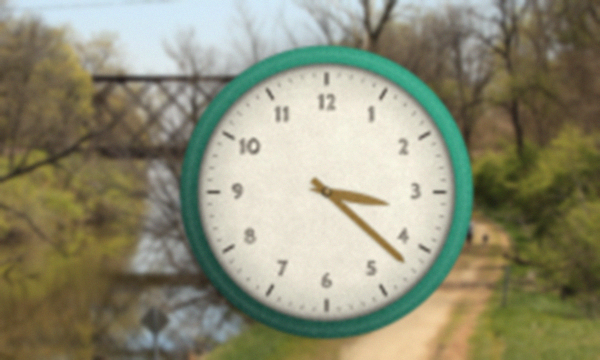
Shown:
3h22
